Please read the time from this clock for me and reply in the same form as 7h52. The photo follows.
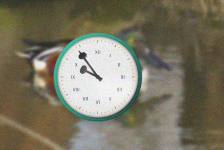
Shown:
9h54
